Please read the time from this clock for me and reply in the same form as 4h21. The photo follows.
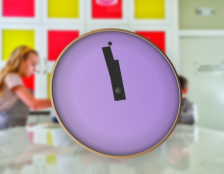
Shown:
11h59
